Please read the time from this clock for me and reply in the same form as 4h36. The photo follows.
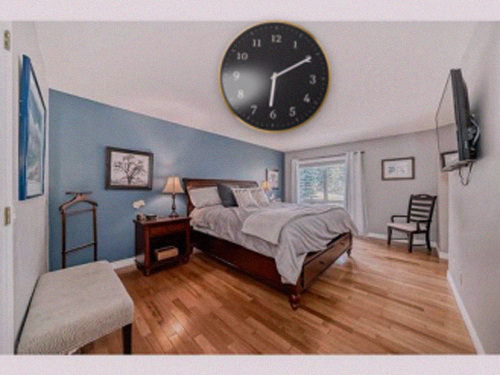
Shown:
6h10
